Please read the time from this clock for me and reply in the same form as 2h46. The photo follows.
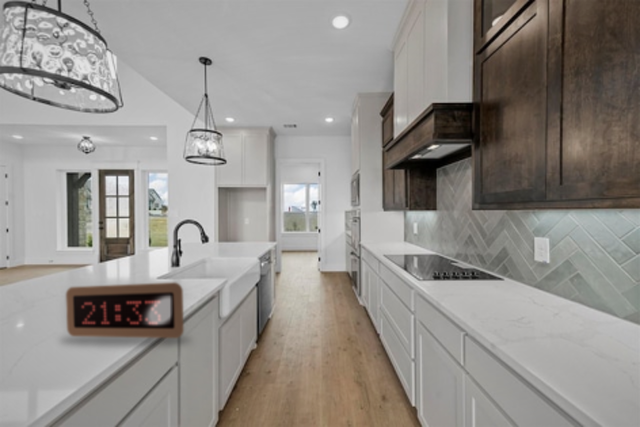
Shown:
21h33
